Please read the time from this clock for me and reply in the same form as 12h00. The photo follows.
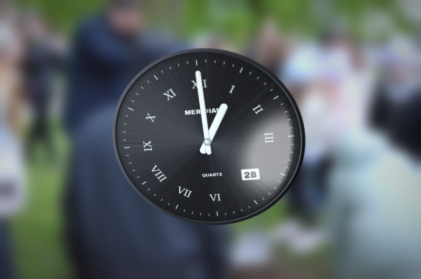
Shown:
1h00
